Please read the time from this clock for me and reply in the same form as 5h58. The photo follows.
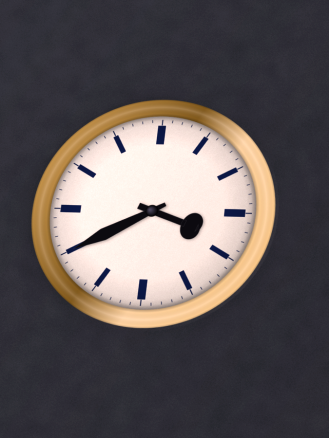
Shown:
3h40
